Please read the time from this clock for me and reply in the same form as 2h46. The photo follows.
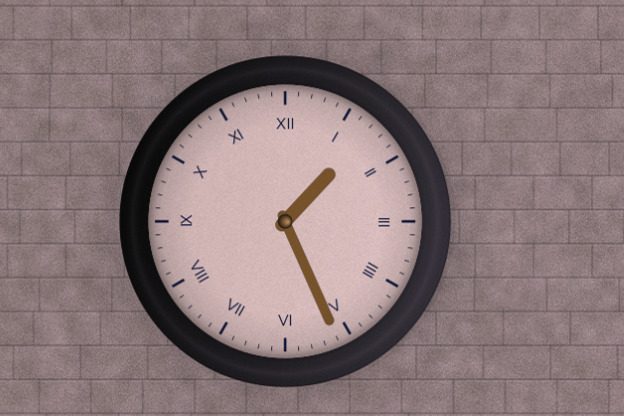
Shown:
1h26
